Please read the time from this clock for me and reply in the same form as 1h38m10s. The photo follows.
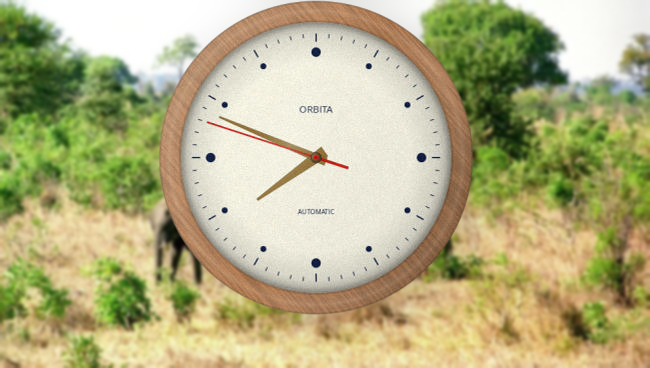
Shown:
7h48m48s
